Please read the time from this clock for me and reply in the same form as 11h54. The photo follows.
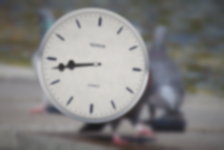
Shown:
8h43
